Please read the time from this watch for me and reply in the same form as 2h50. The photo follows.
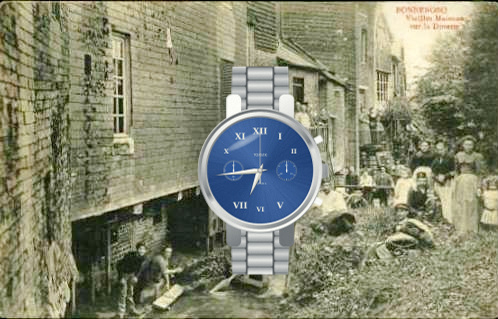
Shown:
6h44
